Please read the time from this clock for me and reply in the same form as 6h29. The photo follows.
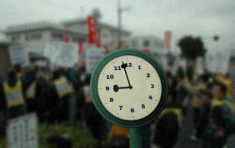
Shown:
8h58
